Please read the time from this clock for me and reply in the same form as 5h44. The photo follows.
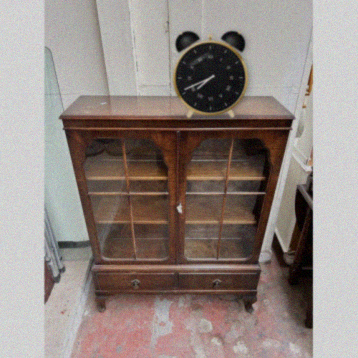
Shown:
7h41
